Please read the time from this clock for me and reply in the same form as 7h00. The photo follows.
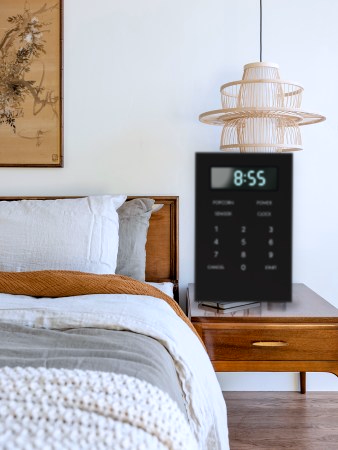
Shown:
8h55
